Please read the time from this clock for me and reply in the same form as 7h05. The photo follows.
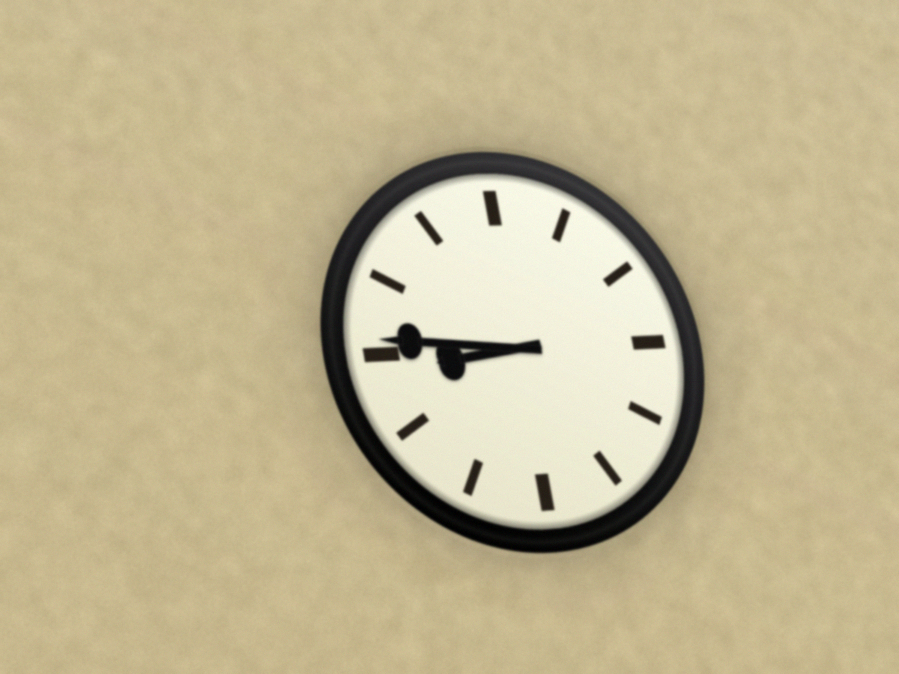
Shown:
8h46
